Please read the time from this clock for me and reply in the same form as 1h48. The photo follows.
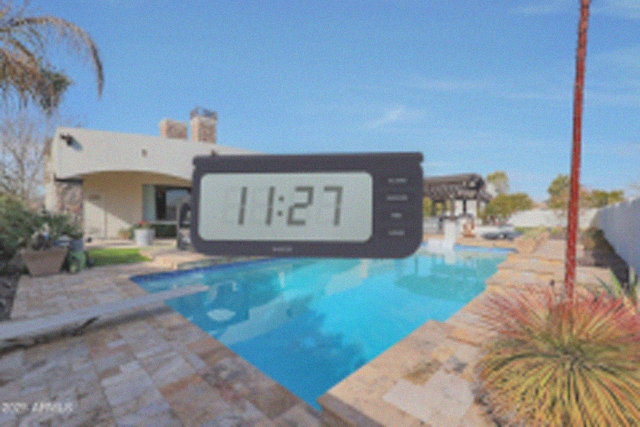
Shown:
11h27
